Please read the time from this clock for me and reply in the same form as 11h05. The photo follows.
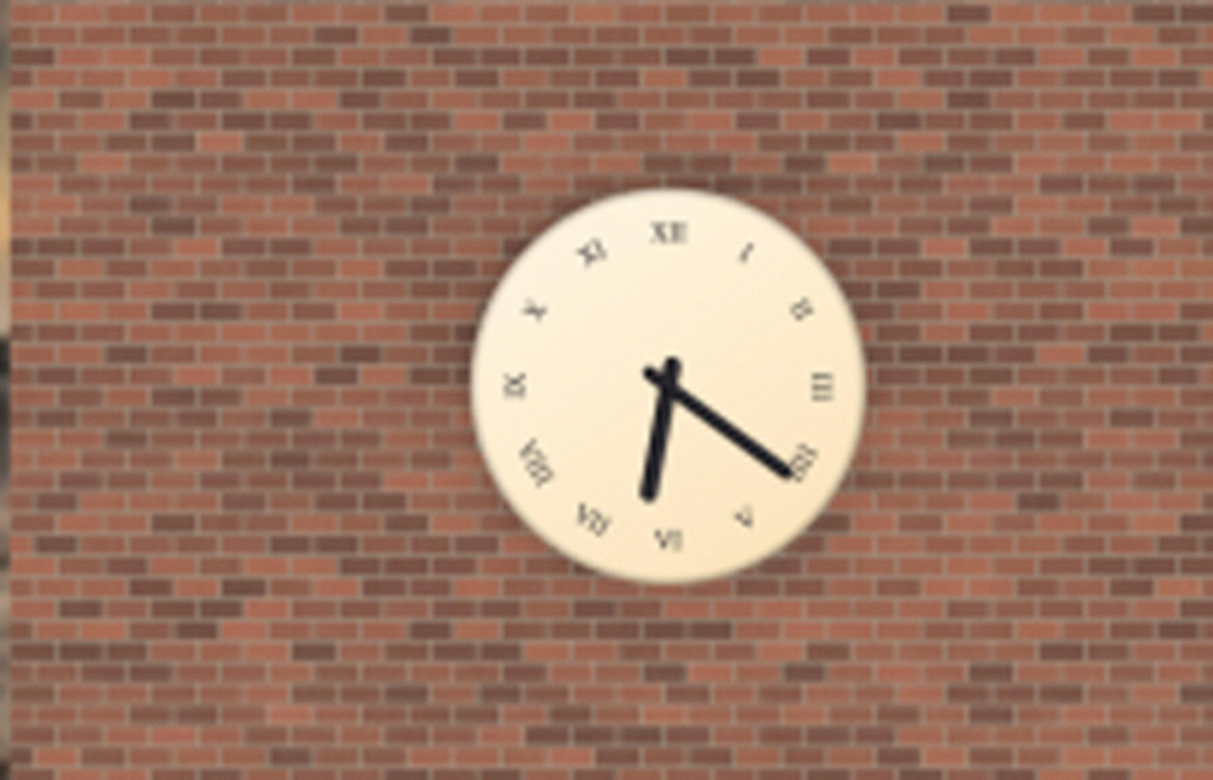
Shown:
6h21
